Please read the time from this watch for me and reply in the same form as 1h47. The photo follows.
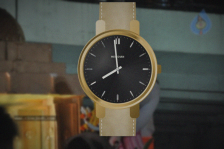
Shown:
7h59
